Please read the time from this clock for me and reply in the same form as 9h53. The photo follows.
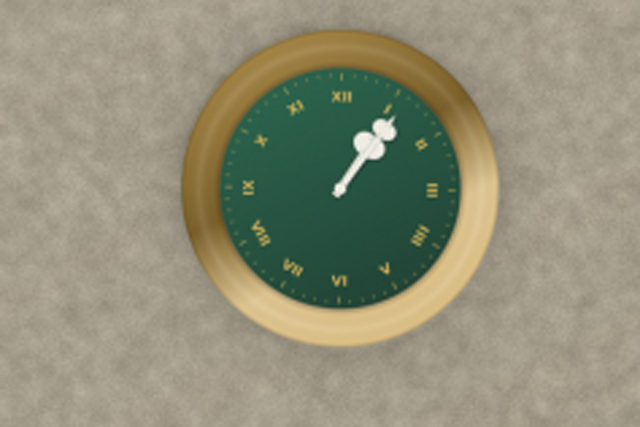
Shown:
1h06
